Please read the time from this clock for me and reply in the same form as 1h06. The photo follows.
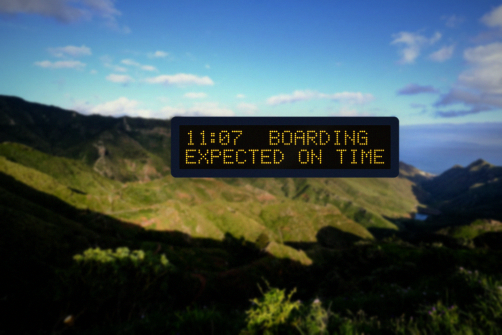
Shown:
11h07
